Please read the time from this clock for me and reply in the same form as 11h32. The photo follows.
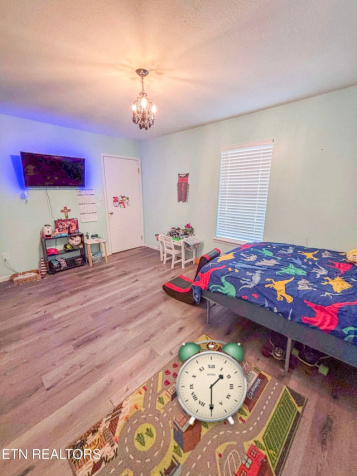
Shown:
1h30
